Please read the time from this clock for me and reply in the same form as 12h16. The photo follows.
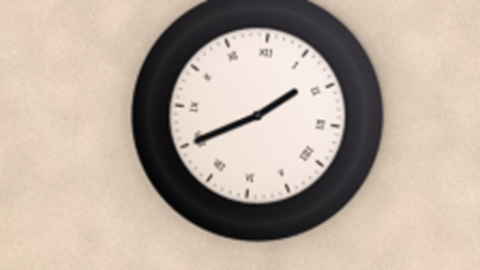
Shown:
1h40
